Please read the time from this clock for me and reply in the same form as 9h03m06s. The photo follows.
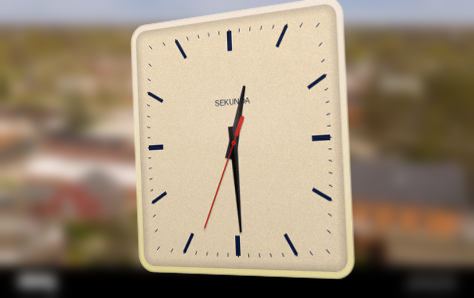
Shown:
12h29m34s
